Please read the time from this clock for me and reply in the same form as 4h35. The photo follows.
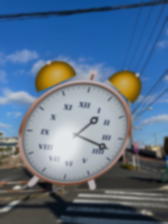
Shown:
1h18
